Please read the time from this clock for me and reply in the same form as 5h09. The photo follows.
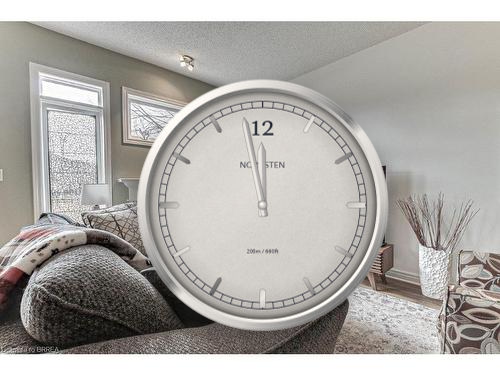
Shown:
11h58
